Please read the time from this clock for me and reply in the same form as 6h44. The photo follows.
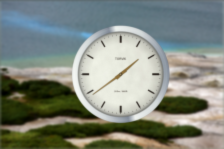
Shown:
1h39
